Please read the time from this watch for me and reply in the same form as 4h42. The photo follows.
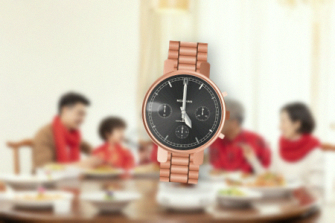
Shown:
5h00
